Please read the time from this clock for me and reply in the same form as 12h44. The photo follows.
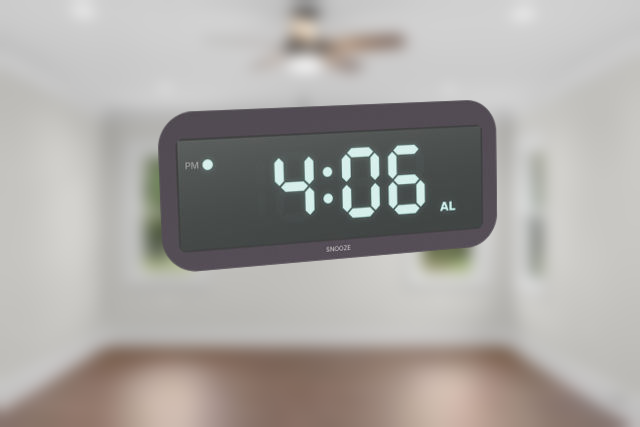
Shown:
4h06
